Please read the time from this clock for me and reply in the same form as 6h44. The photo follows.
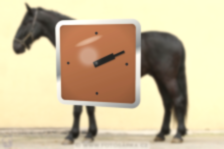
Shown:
2h11
